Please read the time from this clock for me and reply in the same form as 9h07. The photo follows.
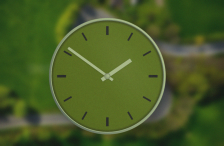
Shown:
1h51
